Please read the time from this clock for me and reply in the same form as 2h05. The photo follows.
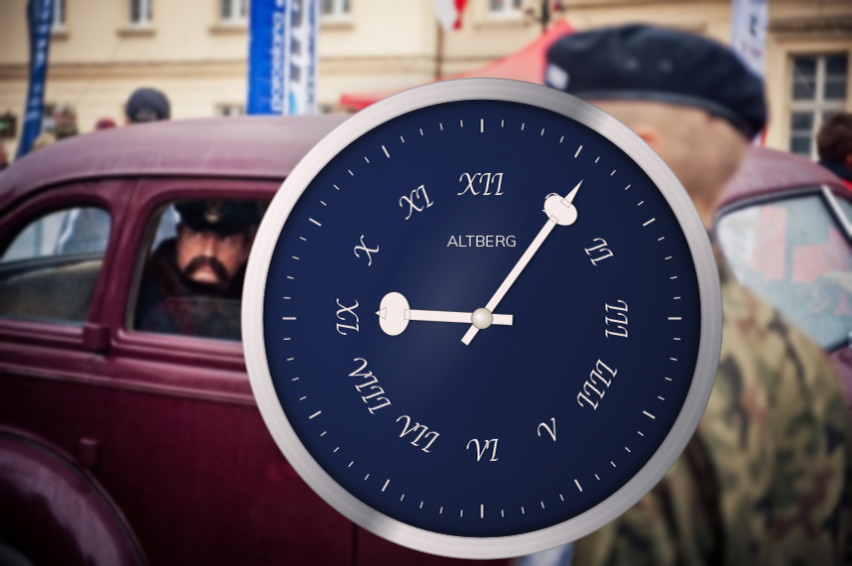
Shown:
9h06
